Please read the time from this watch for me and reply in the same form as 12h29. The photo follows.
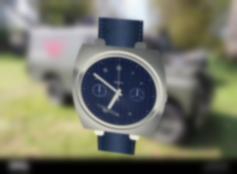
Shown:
6h51
